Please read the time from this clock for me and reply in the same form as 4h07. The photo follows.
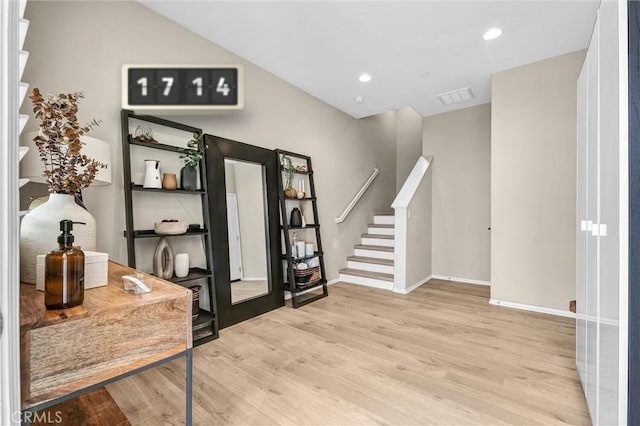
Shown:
17h14
